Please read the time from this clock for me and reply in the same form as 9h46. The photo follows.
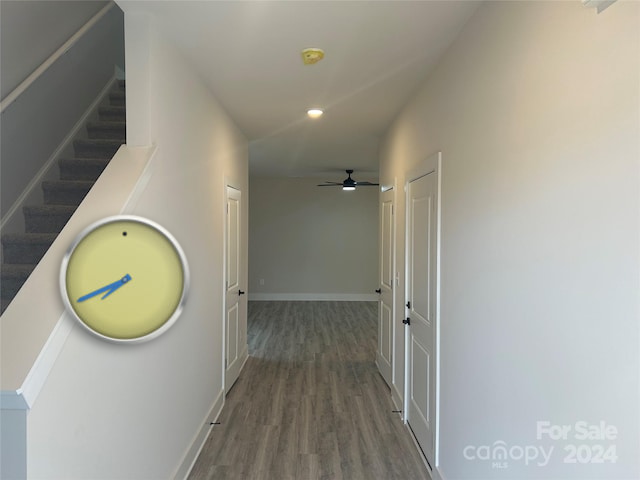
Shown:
7h41
